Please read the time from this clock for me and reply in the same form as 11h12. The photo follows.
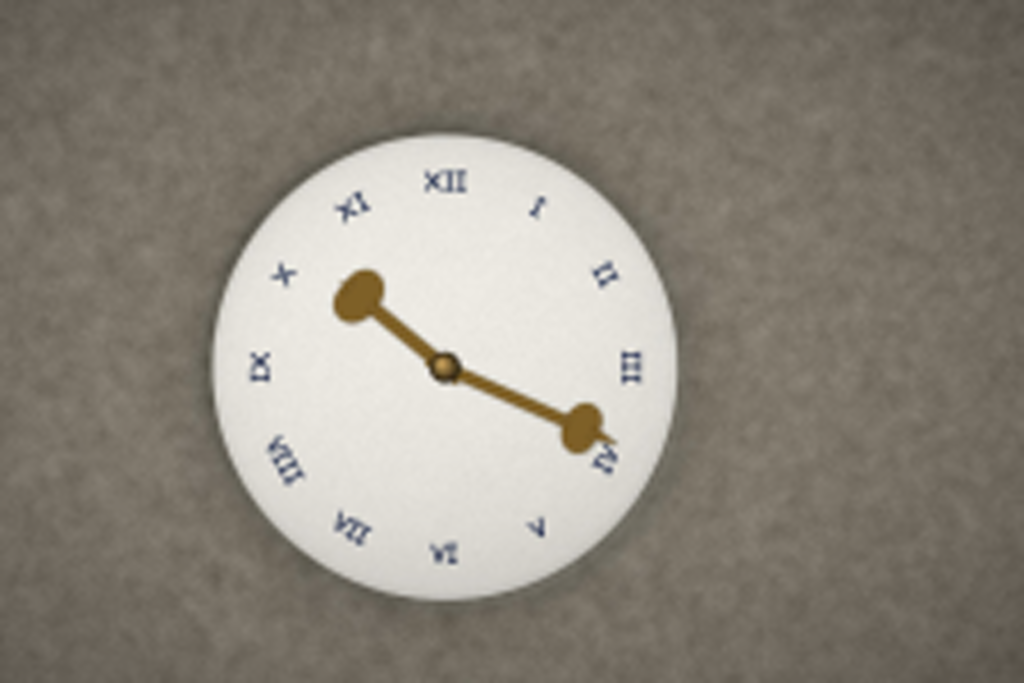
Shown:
10h19
